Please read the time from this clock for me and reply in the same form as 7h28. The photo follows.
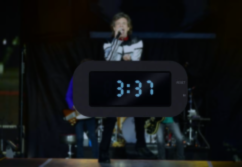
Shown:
3h37
